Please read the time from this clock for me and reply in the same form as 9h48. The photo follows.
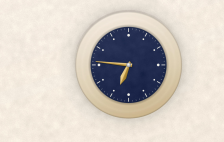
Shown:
6h46
